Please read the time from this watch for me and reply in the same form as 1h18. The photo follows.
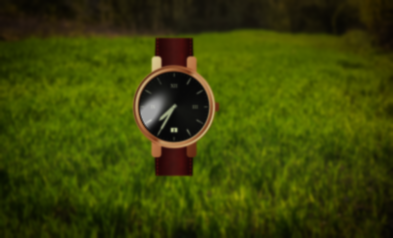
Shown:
7h35
